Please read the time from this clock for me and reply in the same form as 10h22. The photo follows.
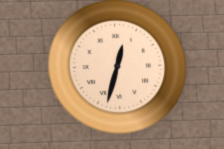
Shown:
12h33
